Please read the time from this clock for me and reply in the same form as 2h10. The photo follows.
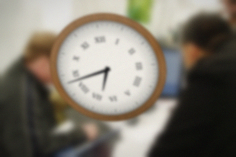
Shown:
6h43
